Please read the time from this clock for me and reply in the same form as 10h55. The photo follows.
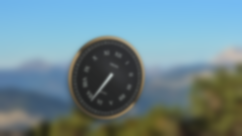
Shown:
6h33
